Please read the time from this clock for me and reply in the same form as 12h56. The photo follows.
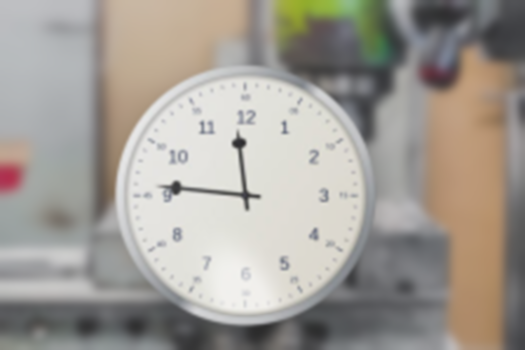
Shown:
11h46
